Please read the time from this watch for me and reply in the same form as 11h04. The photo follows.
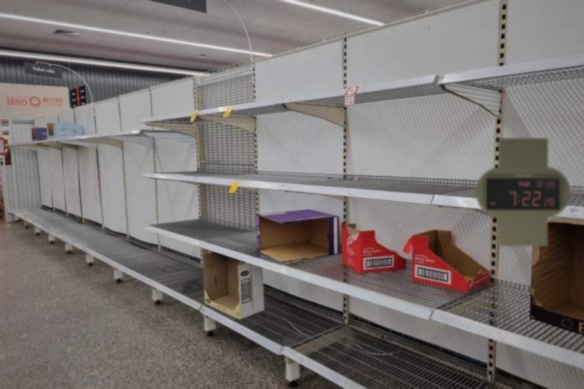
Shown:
7h22
